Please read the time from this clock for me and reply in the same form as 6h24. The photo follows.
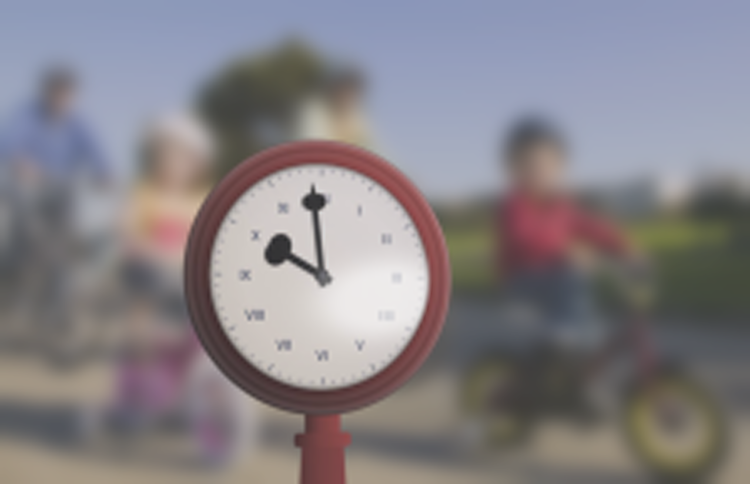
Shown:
9h59
